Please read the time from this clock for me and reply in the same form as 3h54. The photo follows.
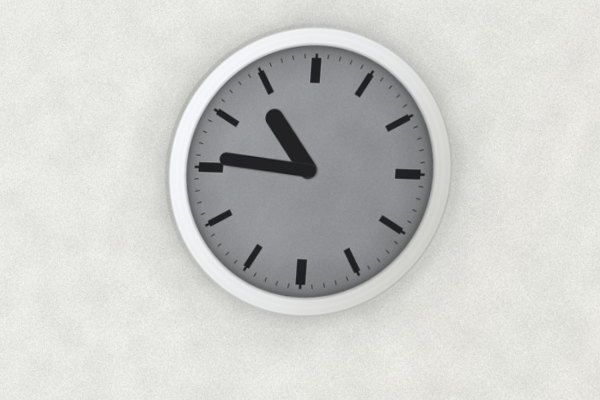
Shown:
10h46
